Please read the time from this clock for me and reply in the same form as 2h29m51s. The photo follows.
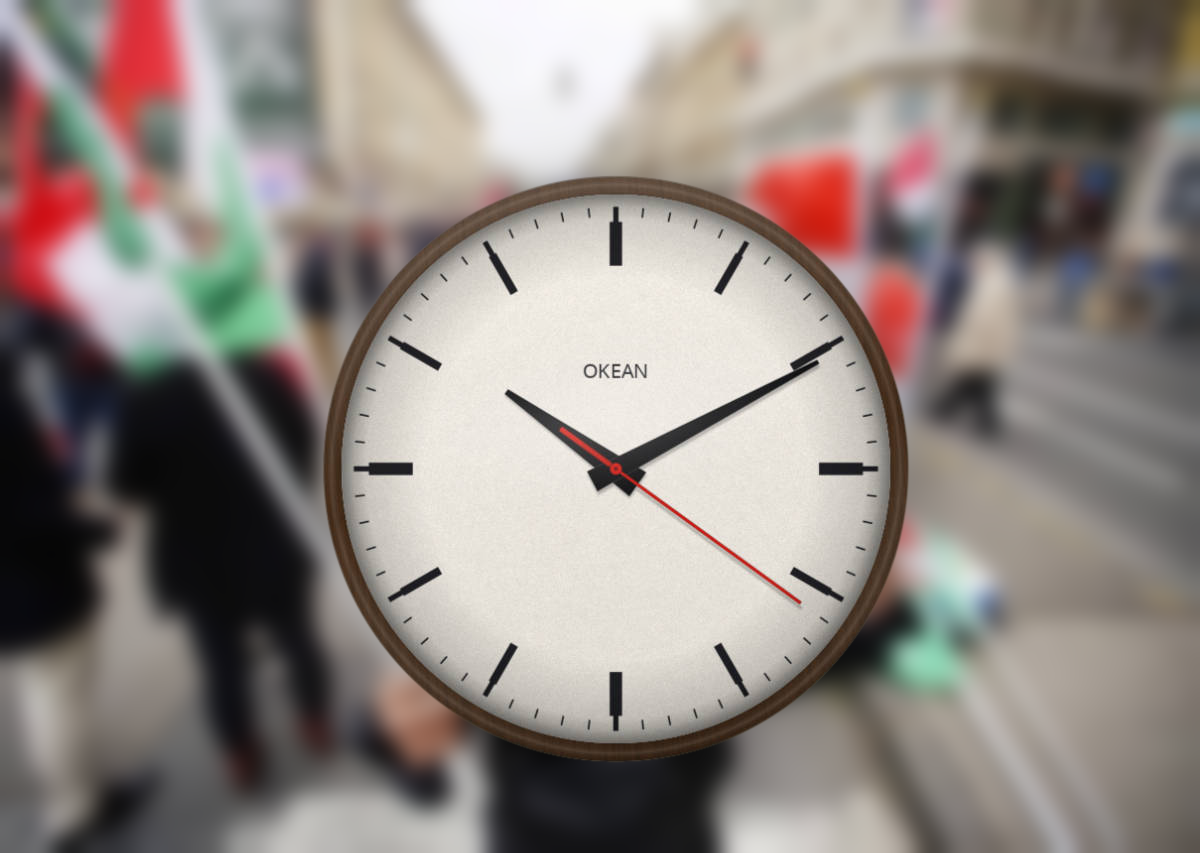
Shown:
10h10m21s
